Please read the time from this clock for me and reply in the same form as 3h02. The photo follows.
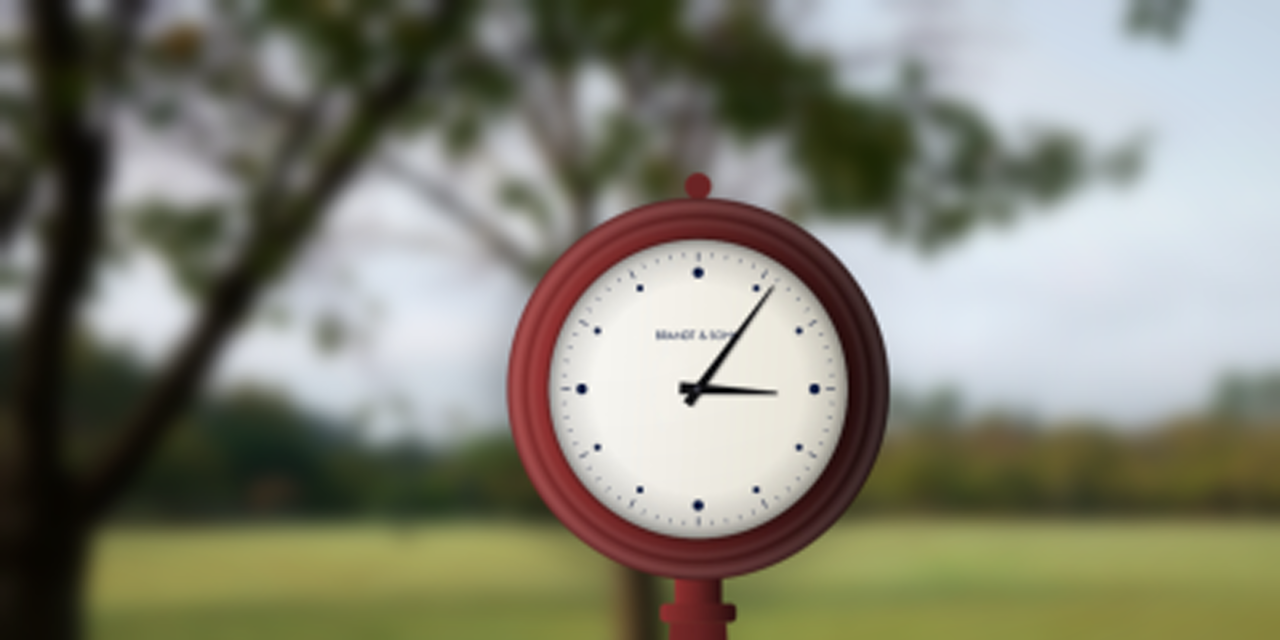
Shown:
3h06
